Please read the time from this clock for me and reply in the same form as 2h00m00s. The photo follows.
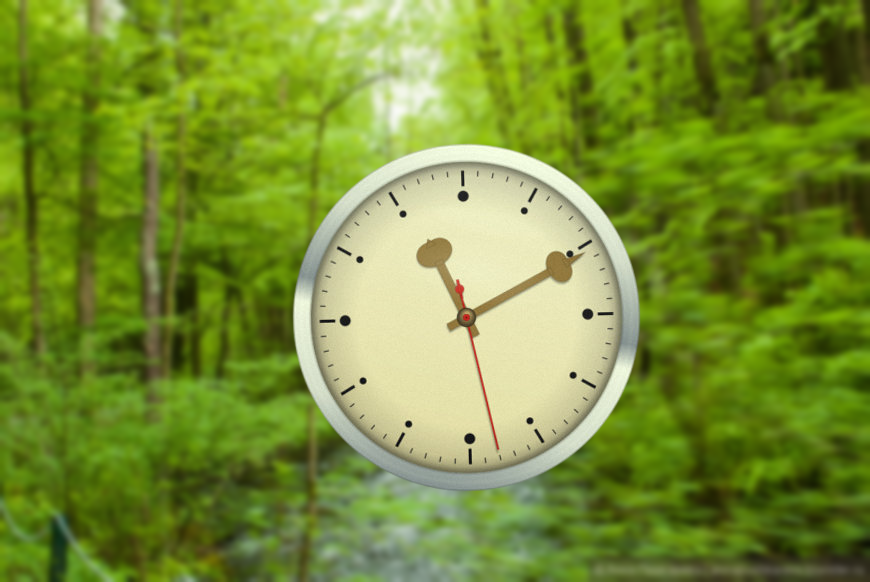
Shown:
11h10m28s
